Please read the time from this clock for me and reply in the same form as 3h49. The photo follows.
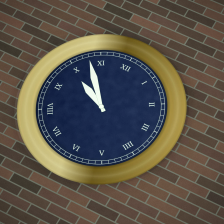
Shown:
9h53
